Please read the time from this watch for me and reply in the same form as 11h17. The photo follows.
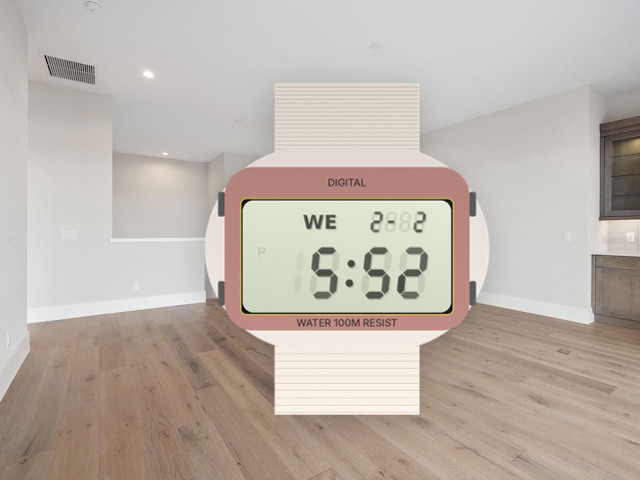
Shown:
5h52
